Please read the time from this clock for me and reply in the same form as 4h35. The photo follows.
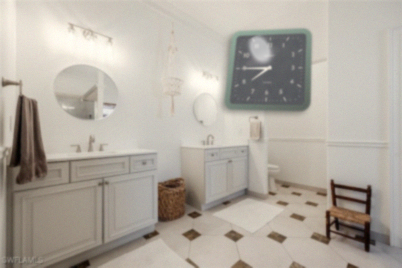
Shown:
7h45
